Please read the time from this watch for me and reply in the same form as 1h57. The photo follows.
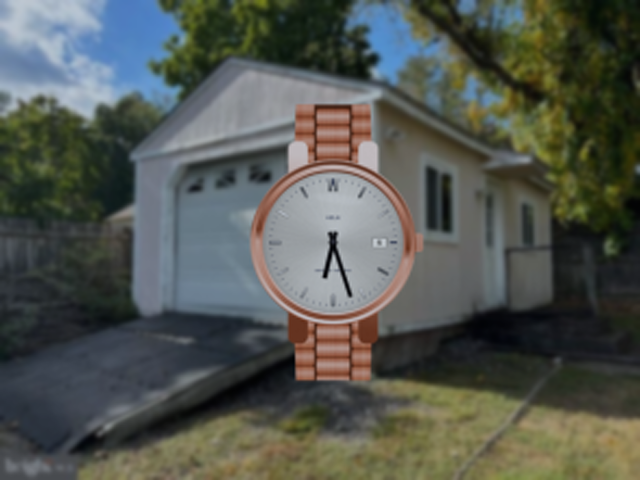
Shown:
6h27
